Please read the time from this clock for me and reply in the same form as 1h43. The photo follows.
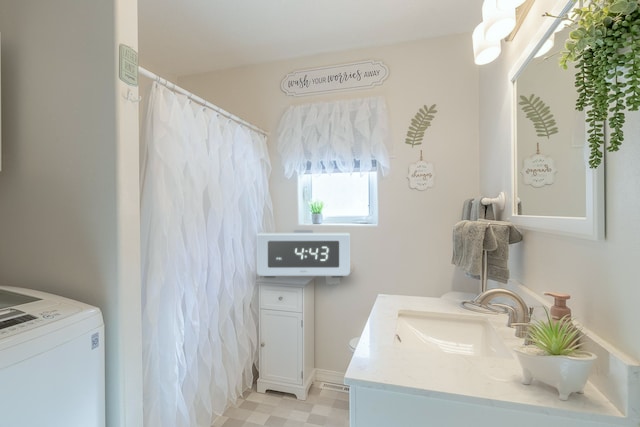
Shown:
4h43
